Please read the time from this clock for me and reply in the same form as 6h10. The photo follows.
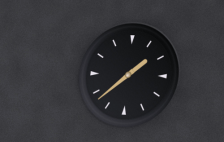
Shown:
1h38
